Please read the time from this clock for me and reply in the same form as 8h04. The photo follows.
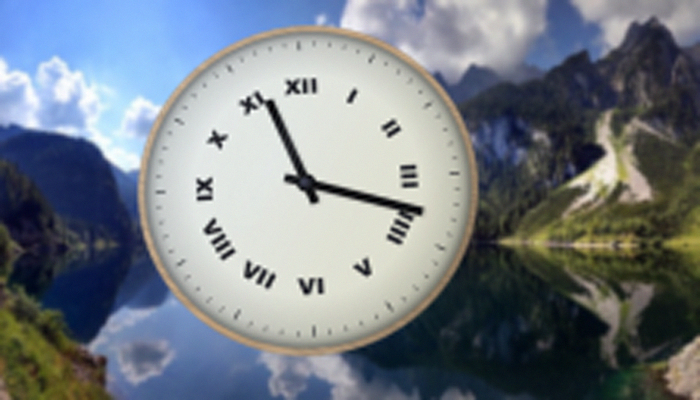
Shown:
11h18
